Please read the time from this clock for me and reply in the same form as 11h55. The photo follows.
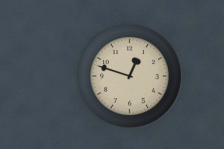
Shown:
12h48
